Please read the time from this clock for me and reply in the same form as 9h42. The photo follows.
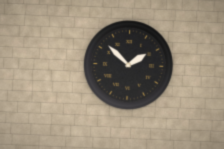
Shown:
1h52
